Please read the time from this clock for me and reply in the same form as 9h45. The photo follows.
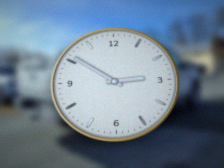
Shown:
2h51
